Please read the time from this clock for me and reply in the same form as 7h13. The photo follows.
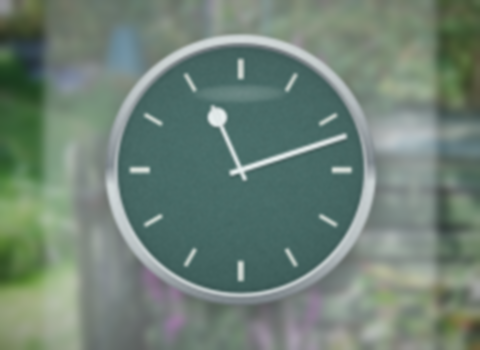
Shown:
11h12
